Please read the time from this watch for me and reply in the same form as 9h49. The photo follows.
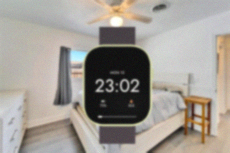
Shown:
23h02
